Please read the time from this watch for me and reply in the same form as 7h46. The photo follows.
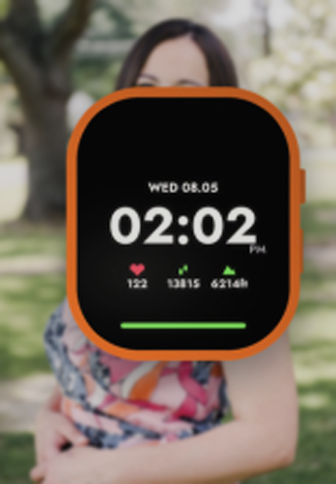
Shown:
2h02
